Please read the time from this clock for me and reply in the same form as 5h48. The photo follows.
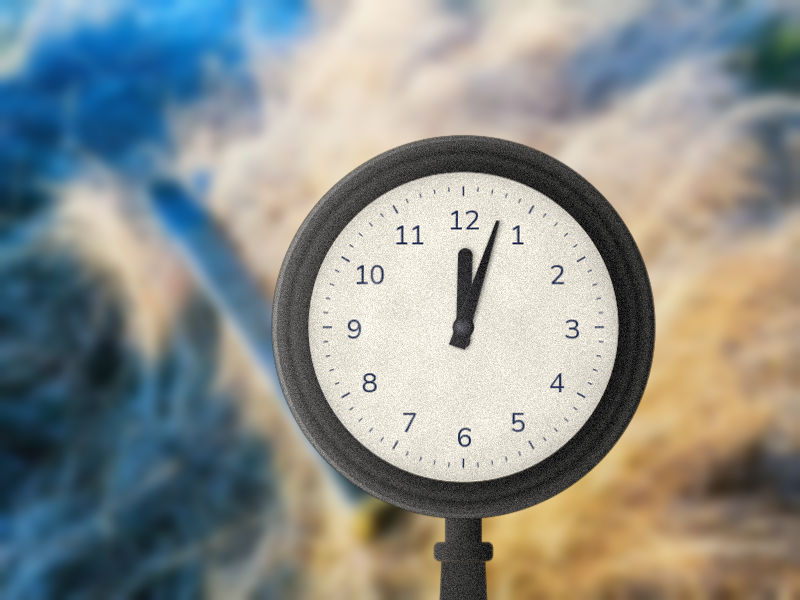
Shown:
12h03
